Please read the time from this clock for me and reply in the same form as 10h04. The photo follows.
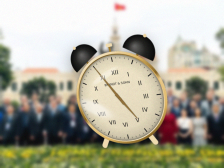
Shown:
4h55
